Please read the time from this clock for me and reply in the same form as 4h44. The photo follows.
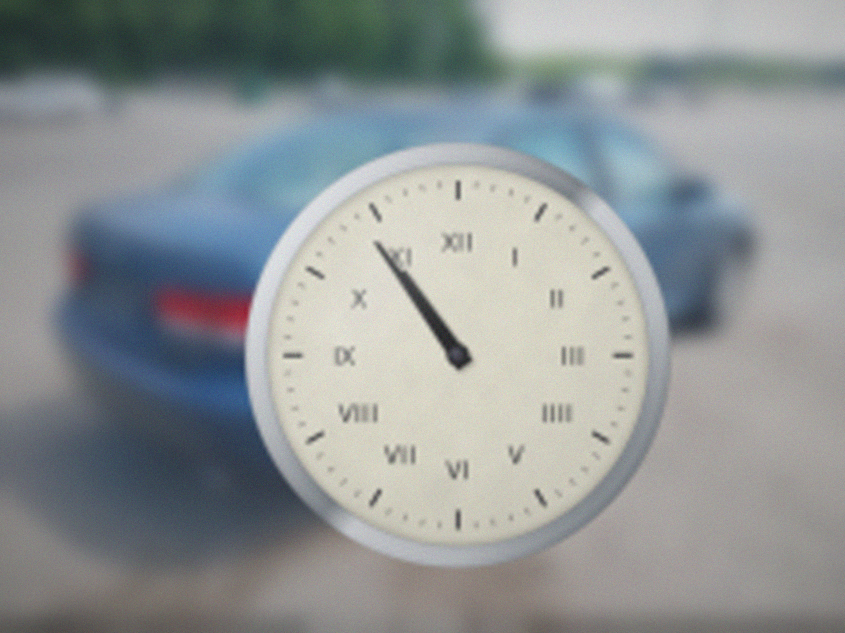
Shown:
10h54
